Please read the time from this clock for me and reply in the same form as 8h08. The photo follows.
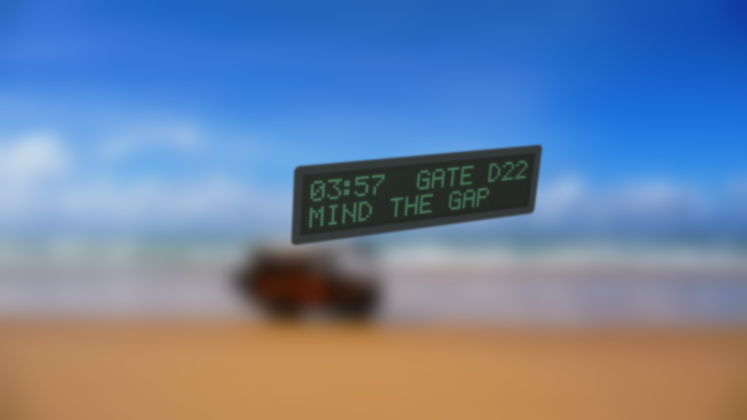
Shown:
3h57
